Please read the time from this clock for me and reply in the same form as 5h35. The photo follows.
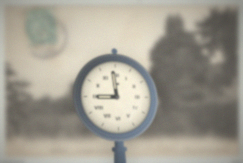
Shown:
8h59
